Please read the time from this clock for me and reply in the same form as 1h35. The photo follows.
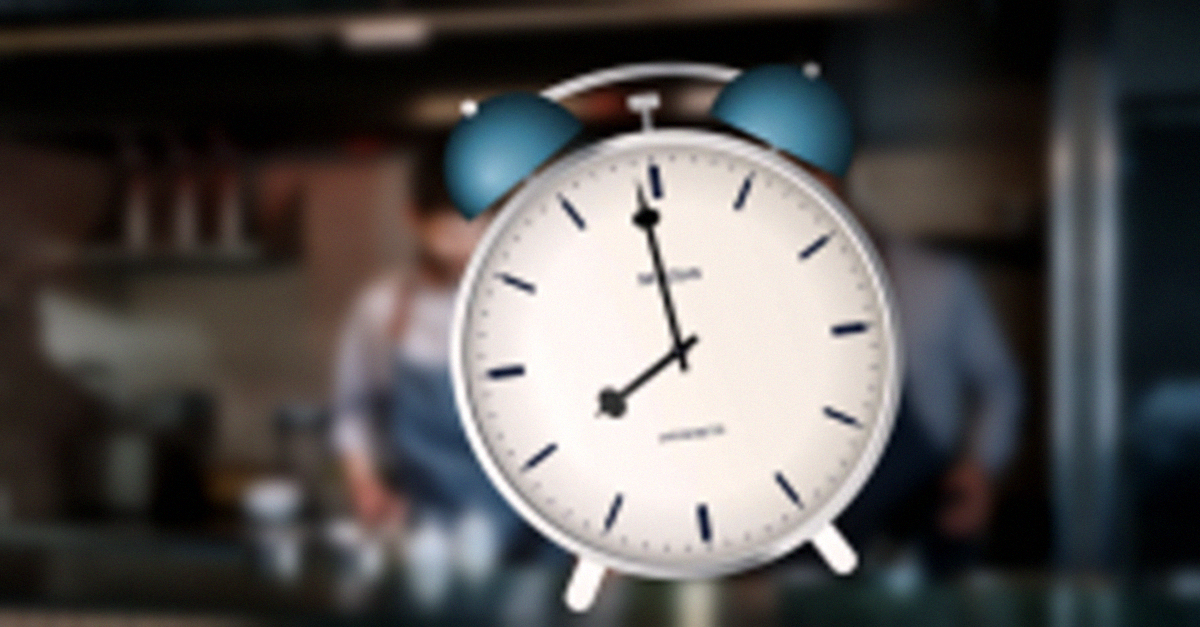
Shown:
7h59
